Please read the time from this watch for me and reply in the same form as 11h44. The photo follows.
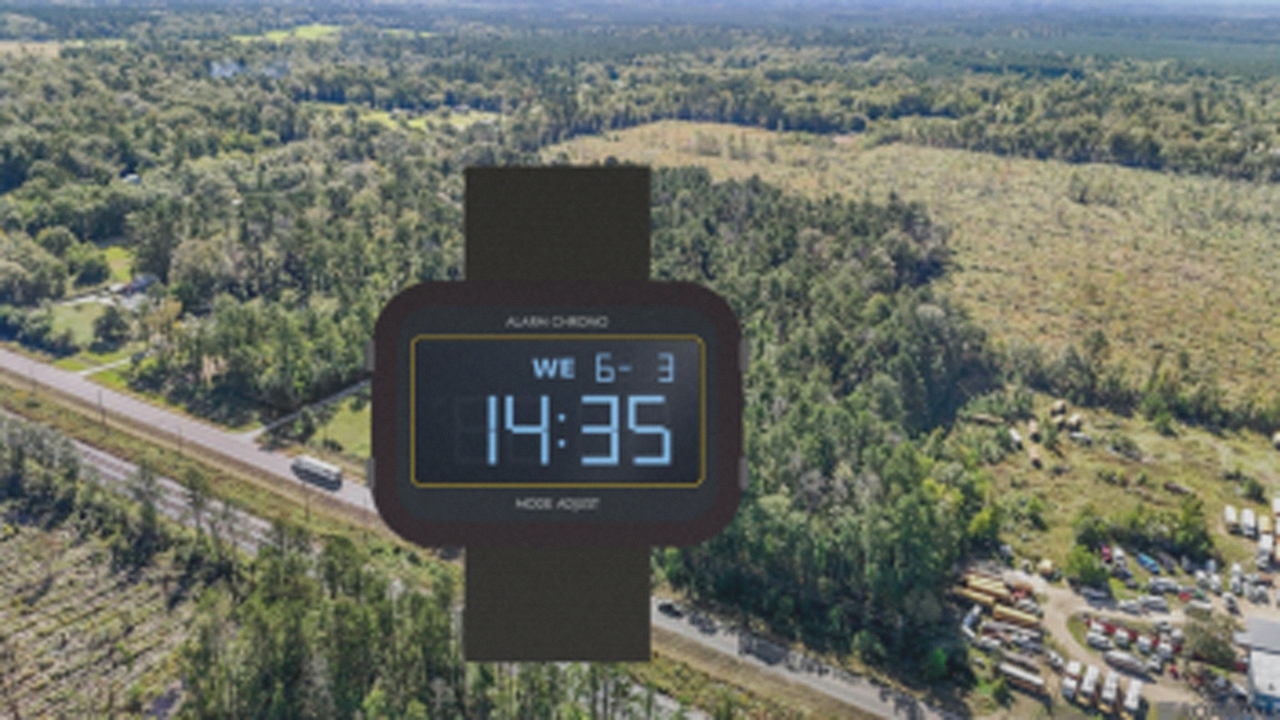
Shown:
14h35
